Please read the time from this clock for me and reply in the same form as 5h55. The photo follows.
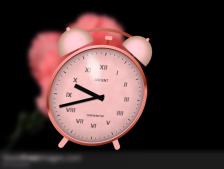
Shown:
9h42
